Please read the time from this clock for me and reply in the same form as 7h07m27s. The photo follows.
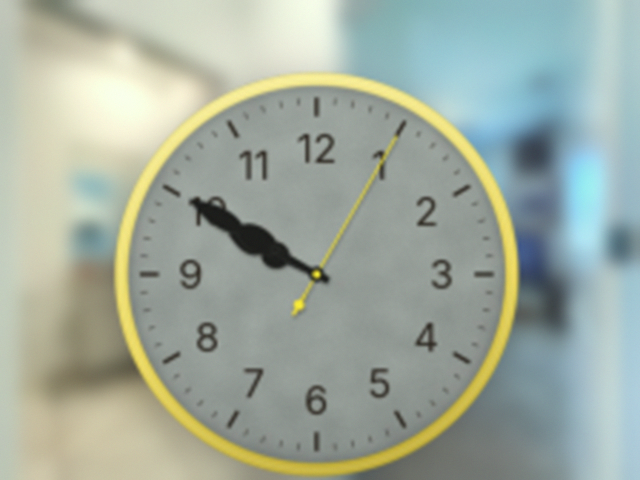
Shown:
9h50m05s
